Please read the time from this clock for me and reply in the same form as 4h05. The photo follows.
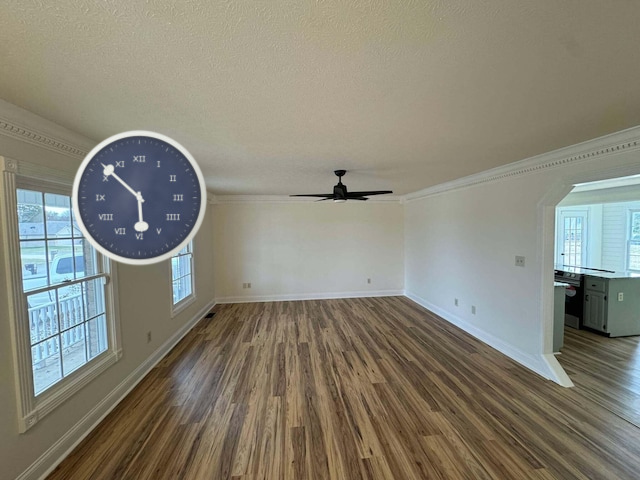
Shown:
5h52
